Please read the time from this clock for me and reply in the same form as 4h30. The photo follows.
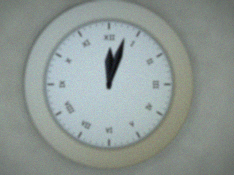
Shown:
12h03
